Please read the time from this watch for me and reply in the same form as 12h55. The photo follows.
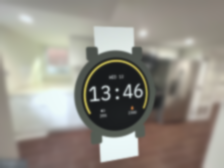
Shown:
13h46
